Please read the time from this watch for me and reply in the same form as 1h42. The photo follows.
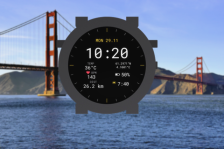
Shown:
10h20
